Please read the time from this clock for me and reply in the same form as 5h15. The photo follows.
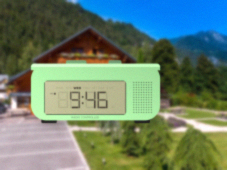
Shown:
9h46
